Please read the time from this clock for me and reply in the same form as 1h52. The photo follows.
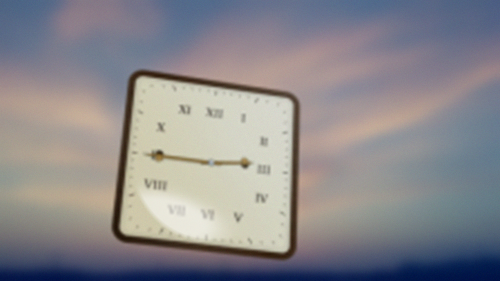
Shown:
2h45
